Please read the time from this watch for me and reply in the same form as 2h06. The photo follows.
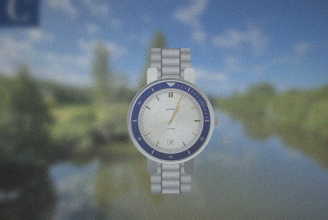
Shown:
1h04
